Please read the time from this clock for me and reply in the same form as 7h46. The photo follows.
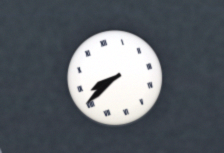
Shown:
8h41
